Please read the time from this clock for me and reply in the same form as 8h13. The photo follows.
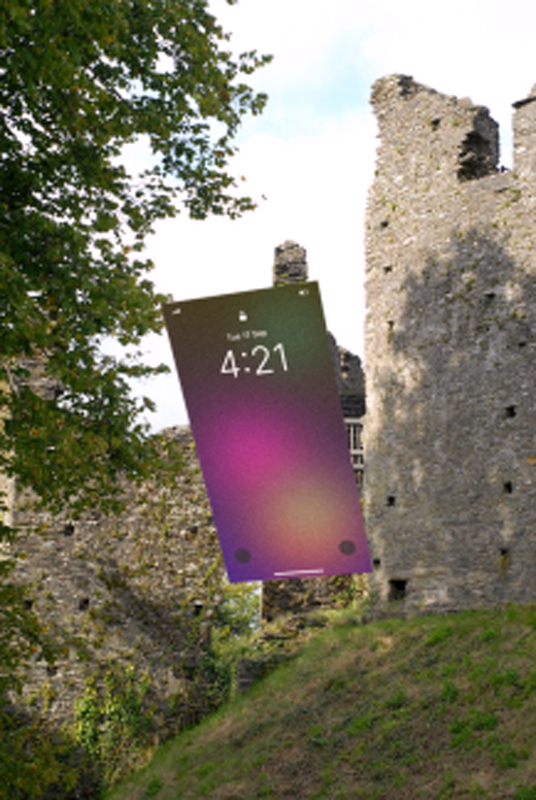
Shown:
4h21
